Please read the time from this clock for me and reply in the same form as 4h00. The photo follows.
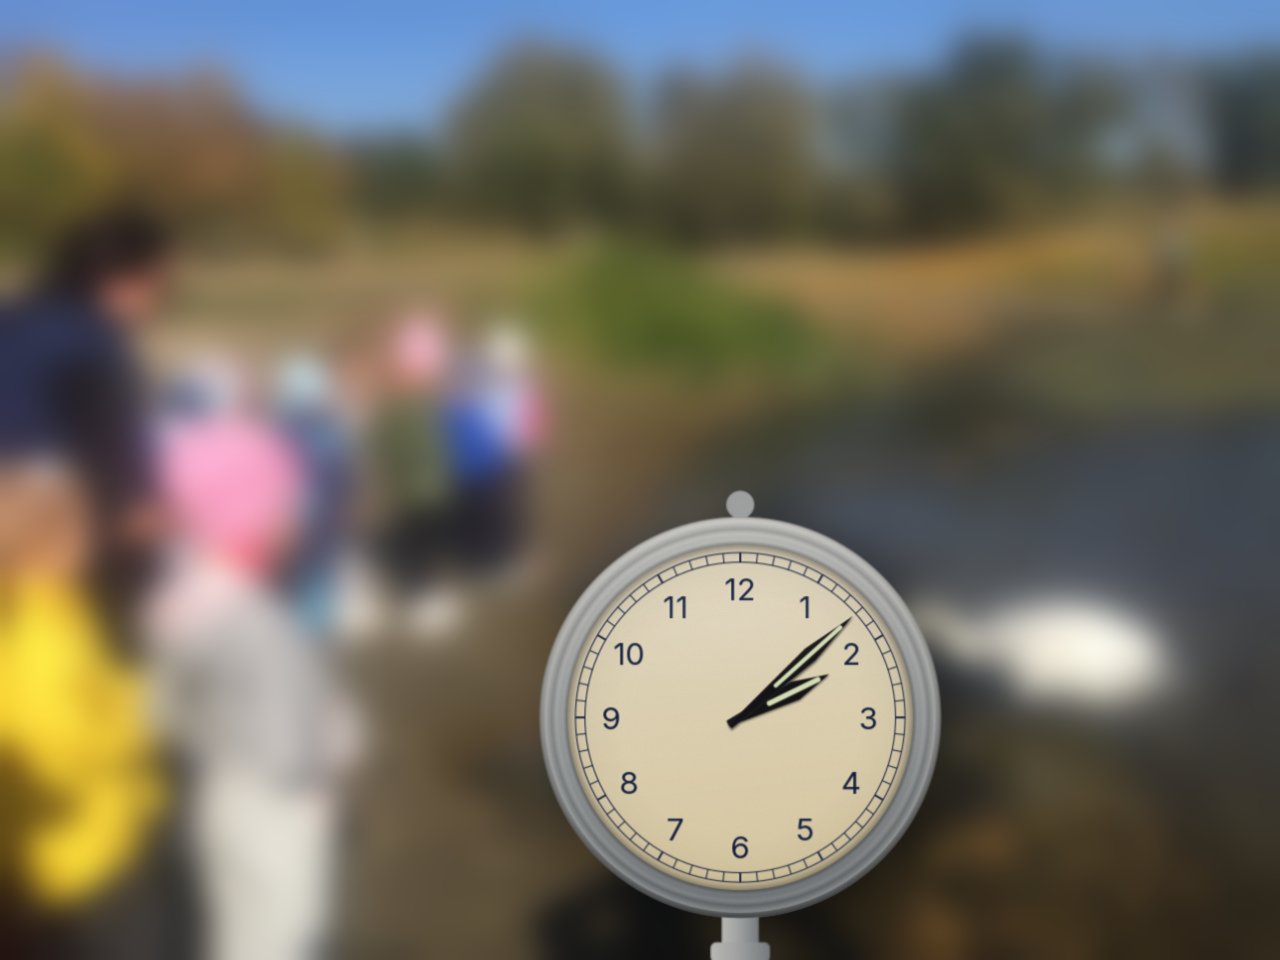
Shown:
2h08
